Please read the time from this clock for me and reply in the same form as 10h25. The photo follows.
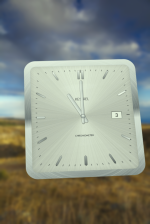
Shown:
11h00
